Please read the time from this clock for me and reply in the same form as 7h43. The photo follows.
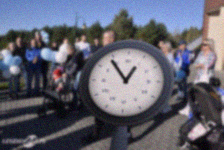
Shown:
12h54
